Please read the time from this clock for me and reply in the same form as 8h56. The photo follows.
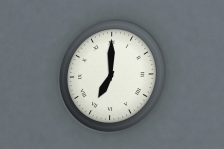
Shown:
7h00
